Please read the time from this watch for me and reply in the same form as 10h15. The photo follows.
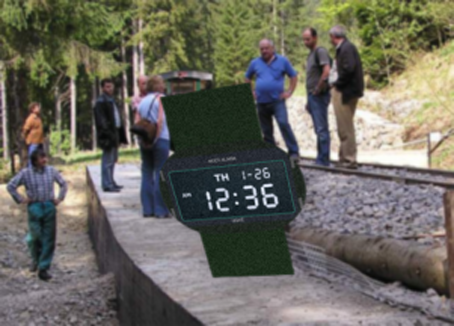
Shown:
12h36
